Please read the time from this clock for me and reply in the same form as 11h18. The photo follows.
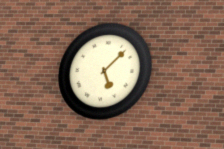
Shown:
5h07
